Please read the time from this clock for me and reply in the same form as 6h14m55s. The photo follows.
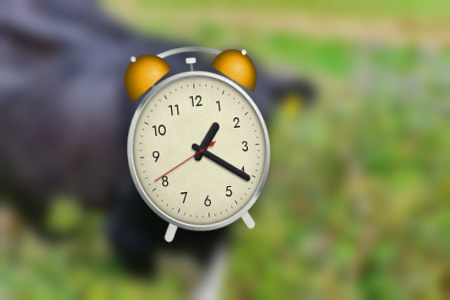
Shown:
1h20m41s
